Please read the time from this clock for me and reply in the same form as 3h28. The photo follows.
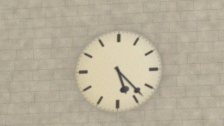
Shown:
5h23
